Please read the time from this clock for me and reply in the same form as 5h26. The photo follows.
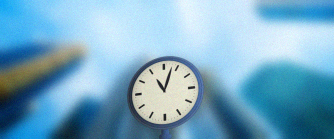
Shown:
11h03
